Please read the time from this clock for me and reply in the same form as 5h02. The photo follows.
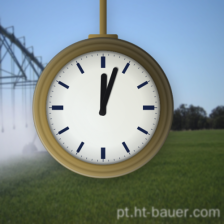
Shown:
12h03
